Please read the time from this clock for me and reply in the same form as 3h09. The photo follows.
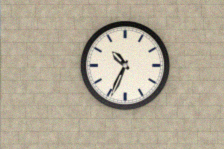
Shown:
10h34
